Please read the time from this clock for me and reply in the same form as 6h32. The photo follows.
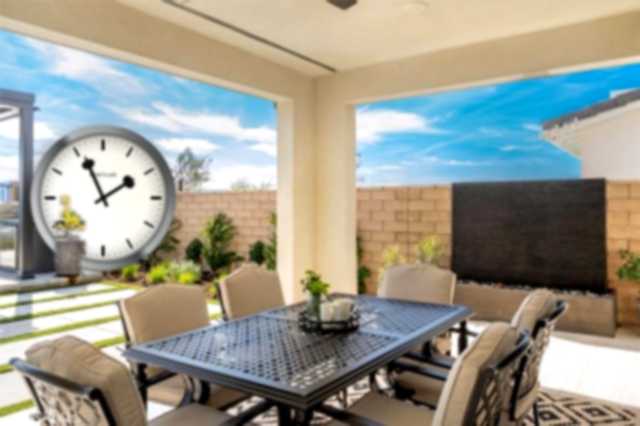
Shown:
1h56
